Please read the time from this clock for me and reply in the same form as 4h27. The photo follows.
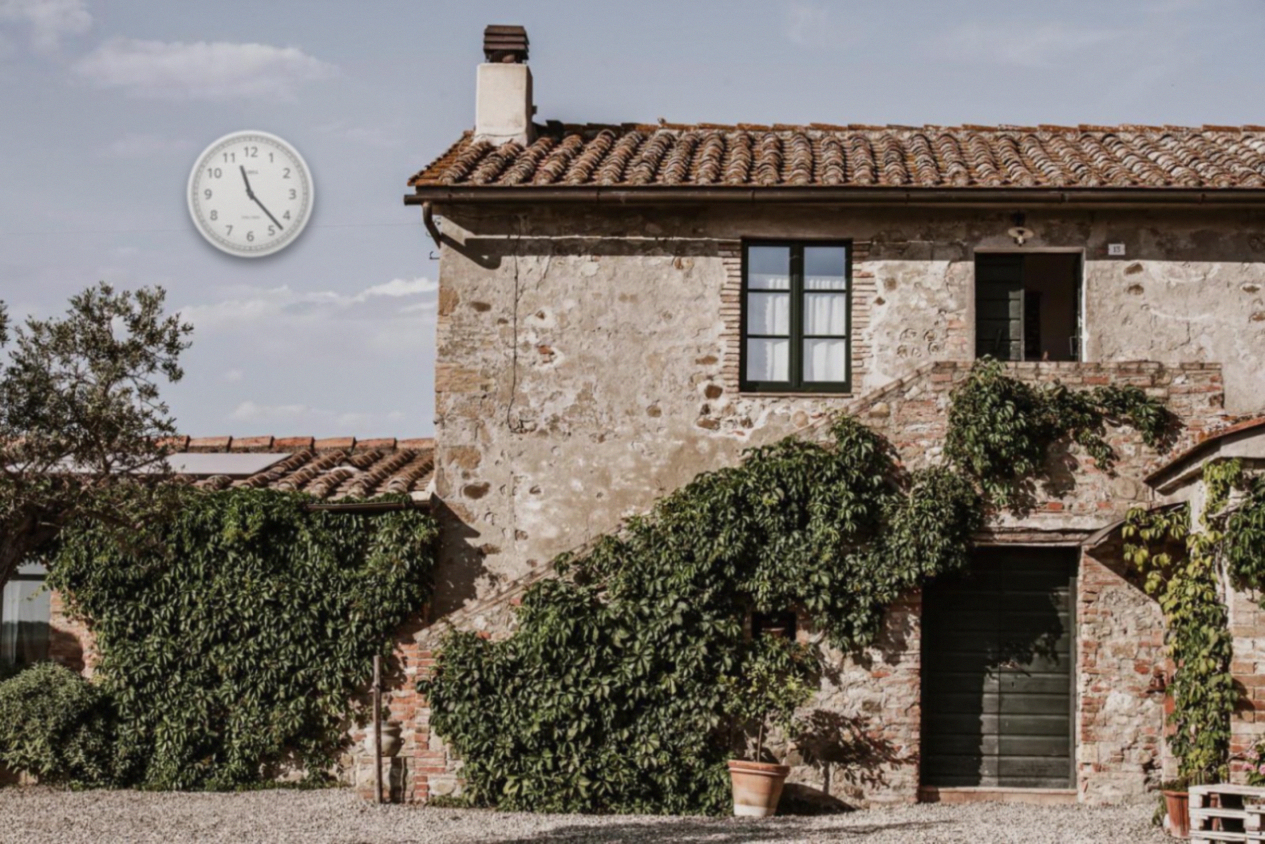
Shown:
11h23
